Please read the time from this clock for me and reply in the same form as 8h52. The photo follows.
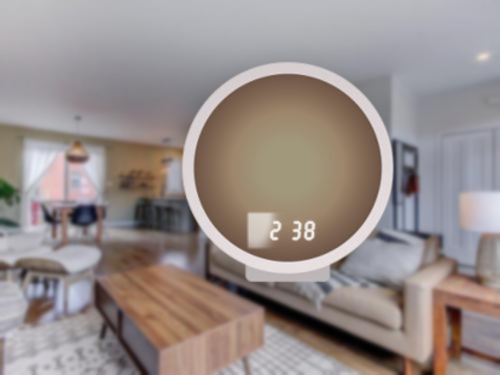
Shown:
2h38
